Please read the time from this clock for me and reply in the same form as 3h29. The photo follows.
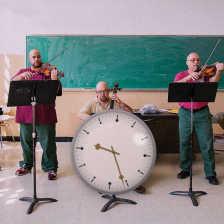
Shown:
9h26
